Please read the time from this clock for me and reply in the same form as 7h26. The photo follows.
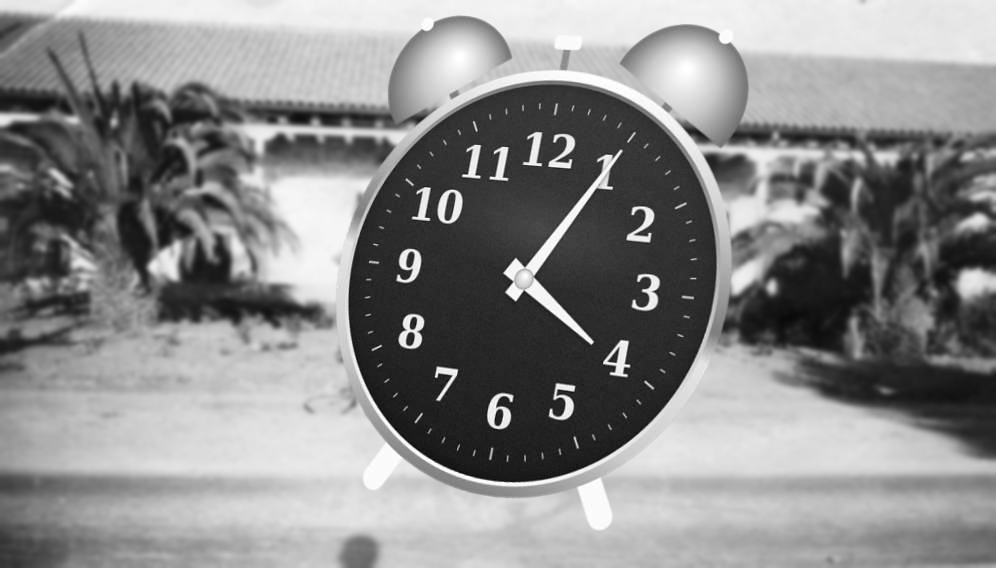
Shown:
4h05
